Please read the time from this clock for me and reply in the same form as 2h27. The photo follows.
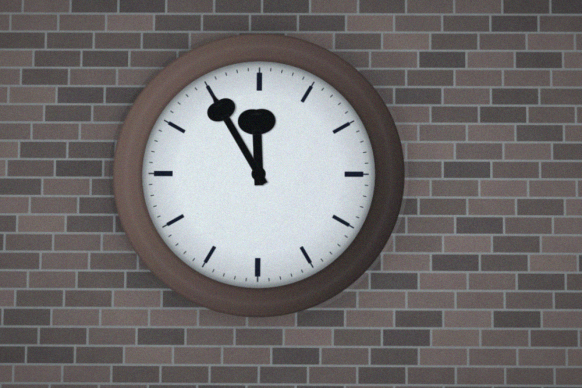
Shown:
11h55
